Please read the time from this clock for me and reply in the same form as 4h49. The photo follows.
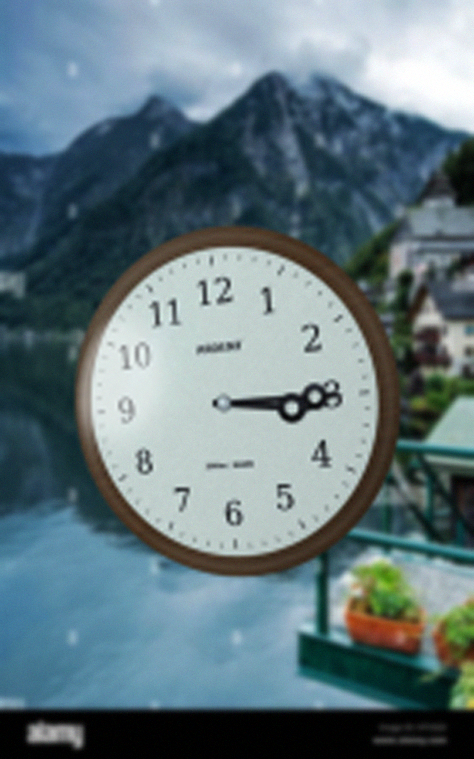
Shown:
3h15
